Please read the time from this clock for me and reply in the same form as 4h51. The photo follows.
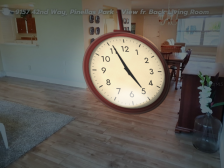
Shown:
4h56
